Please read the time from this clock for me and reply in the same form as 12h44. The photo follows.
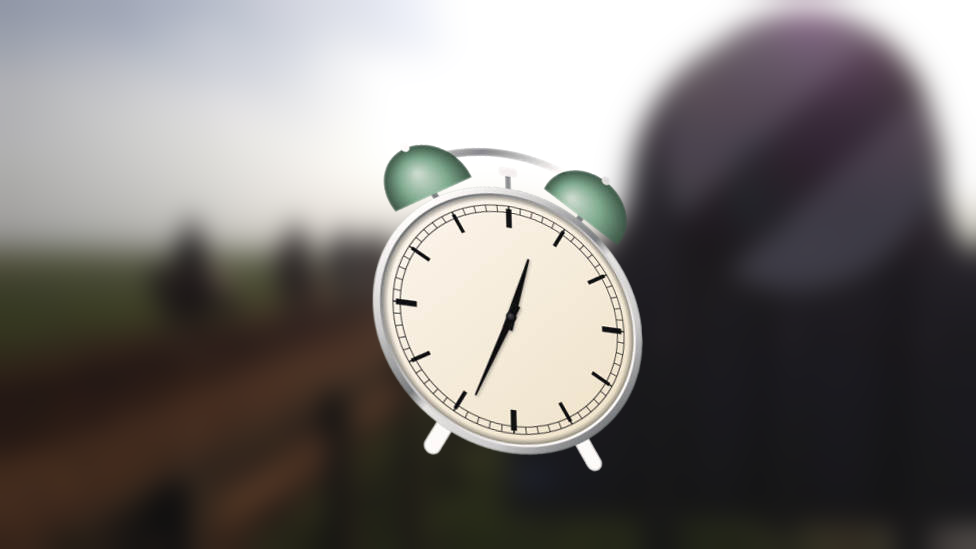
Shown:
12h34
